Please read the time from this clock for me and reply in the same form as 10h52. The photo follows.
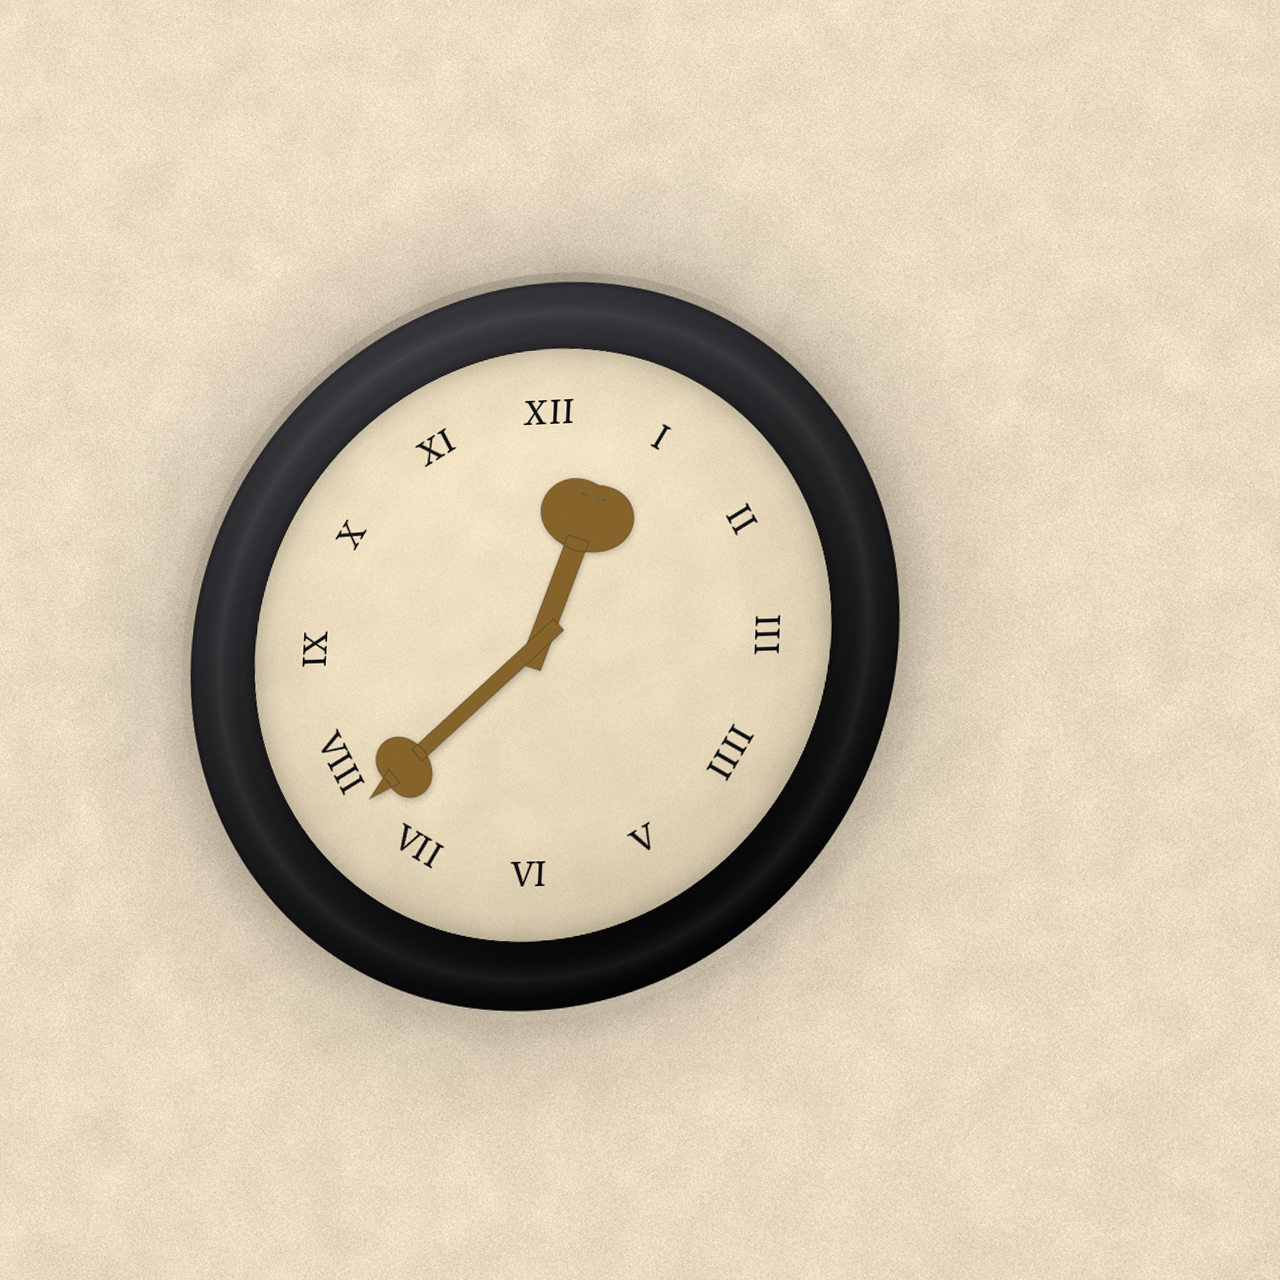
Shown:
12h38
